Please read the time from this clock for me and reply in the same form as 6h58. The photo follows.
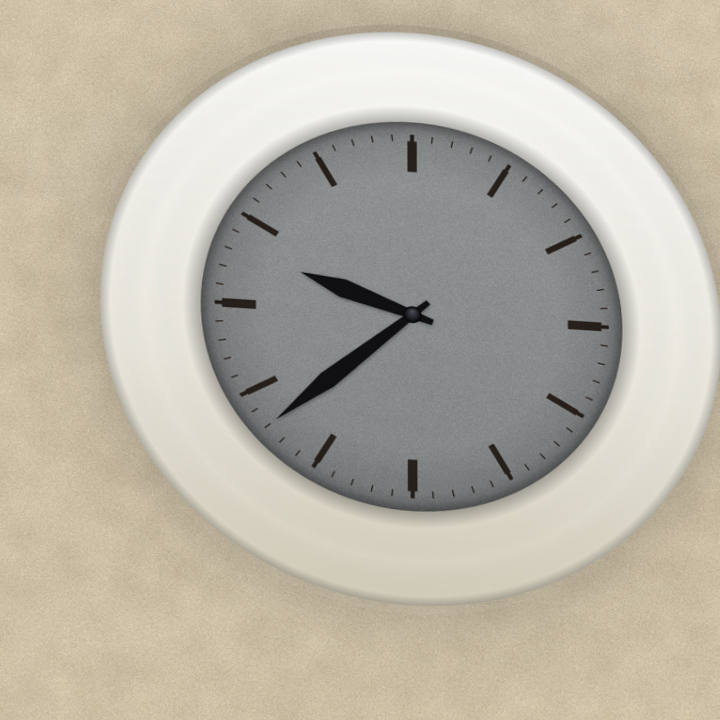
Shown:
9h38
